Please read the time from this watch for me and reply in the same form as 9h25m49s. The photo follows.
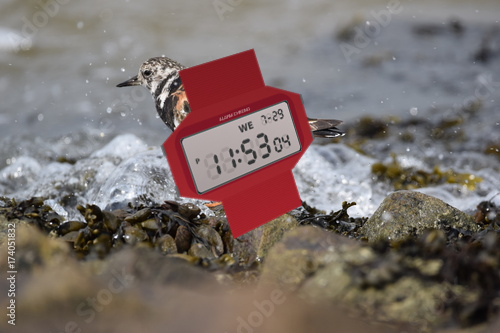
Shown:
11h53m04s
